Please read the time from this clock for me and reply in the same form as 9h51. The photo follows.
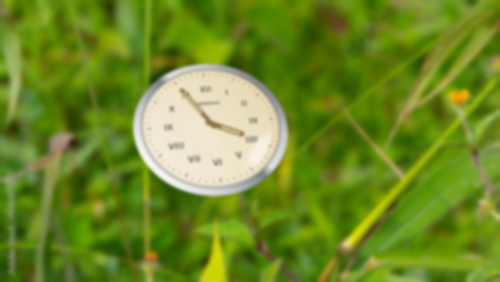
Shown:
3h55
